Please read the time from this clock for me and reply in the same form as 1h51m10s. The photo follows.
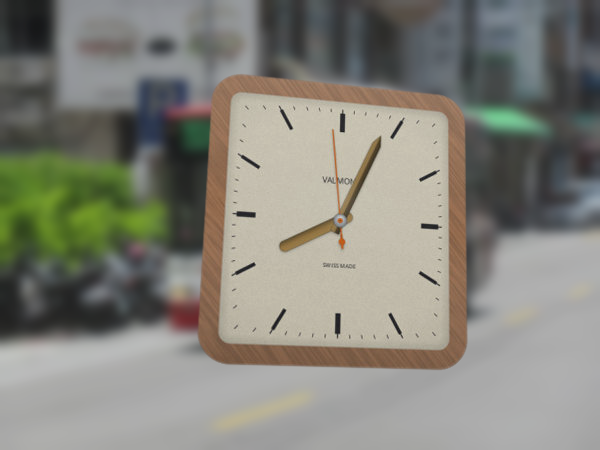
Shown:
8h03m59s
